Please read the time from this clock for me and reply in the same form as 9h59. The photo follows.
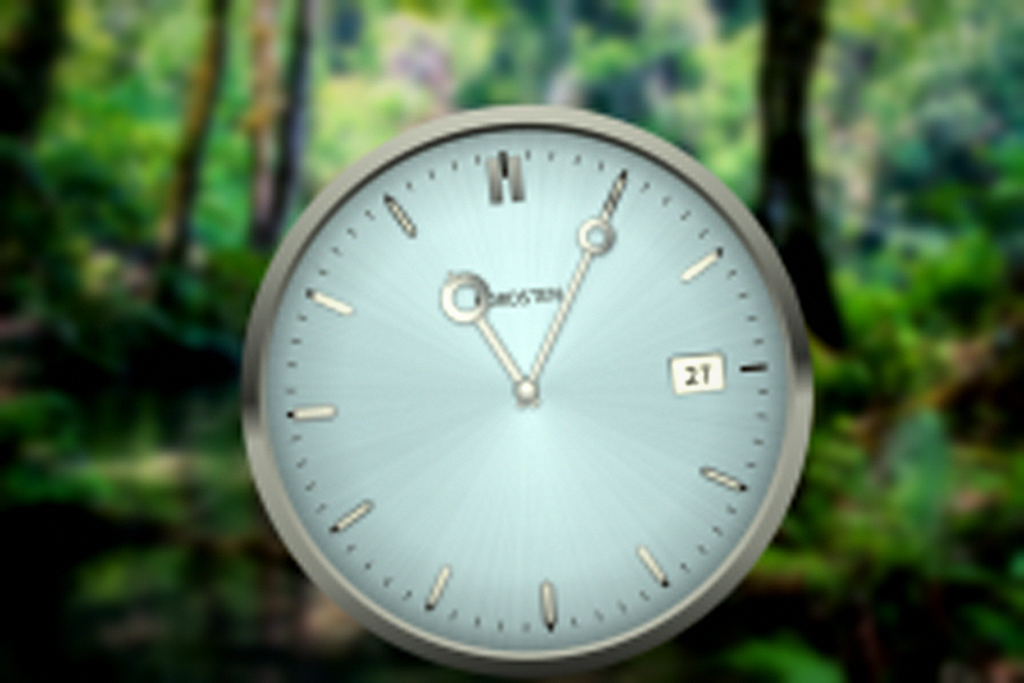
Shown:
11h05
